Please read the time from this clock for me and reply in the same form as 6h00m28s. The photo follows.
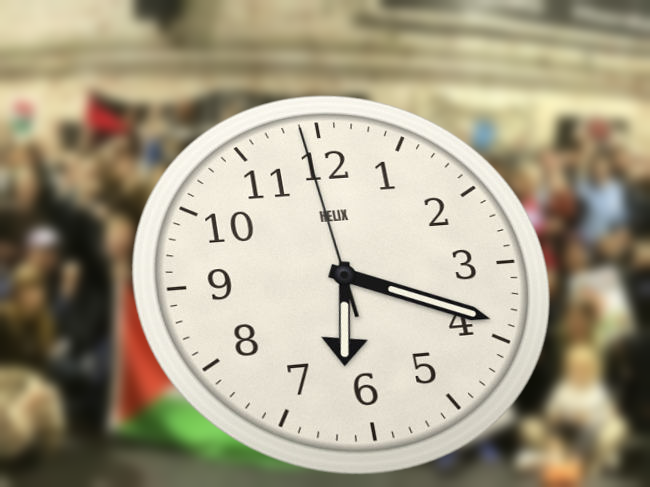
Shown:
6h18m59s
